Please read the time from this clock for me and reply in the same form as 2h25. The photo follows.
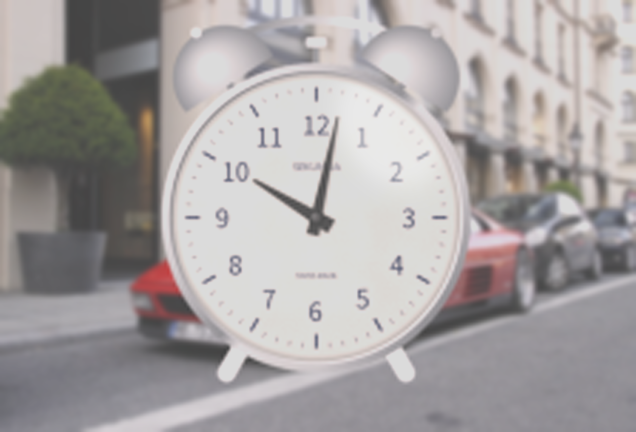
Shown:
10h02
